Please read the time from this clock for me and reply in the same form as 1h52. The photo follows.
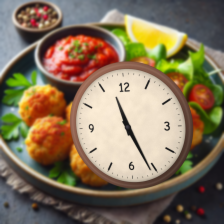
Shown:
11h26
